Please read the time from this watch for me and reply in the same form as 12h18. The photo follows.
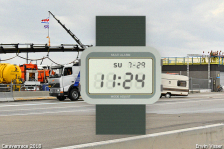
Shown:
11h24
